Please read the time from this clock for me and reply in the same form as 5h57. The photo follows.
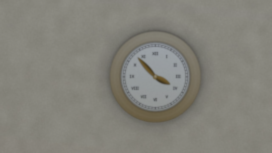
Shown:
3h53
